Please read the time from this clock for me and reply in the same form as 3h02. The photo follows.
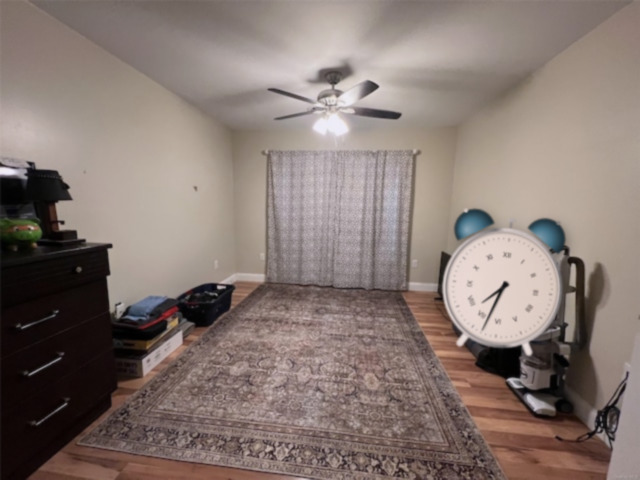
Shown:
7h33
